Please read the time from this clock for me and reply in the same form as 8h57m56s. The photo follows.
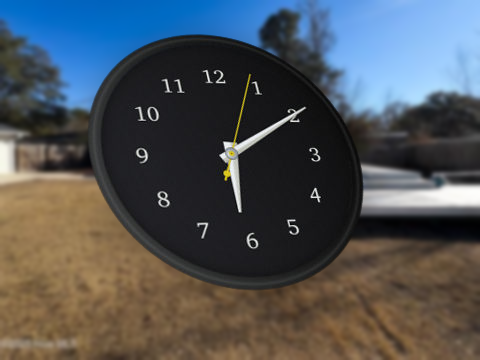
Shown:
6h10m04s
